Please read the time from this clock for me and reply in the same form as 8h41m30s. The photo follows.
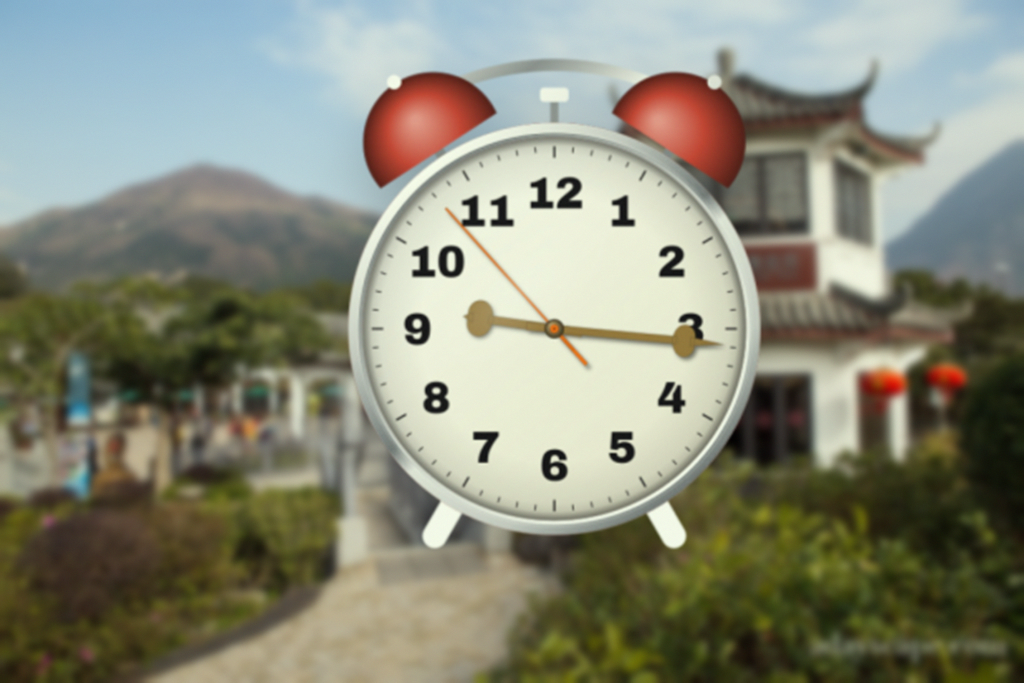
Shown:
9h15m53s
